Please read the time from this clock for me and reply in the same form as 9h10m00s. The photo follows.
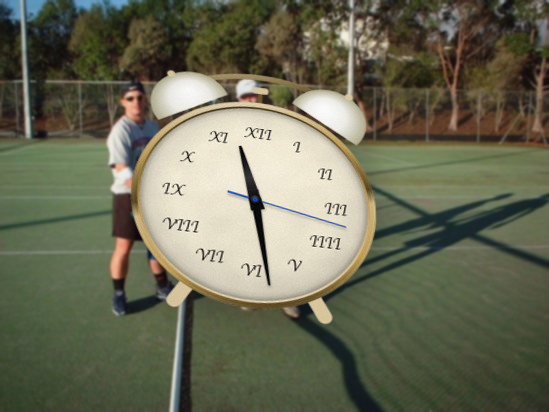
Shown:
11h28m17s
